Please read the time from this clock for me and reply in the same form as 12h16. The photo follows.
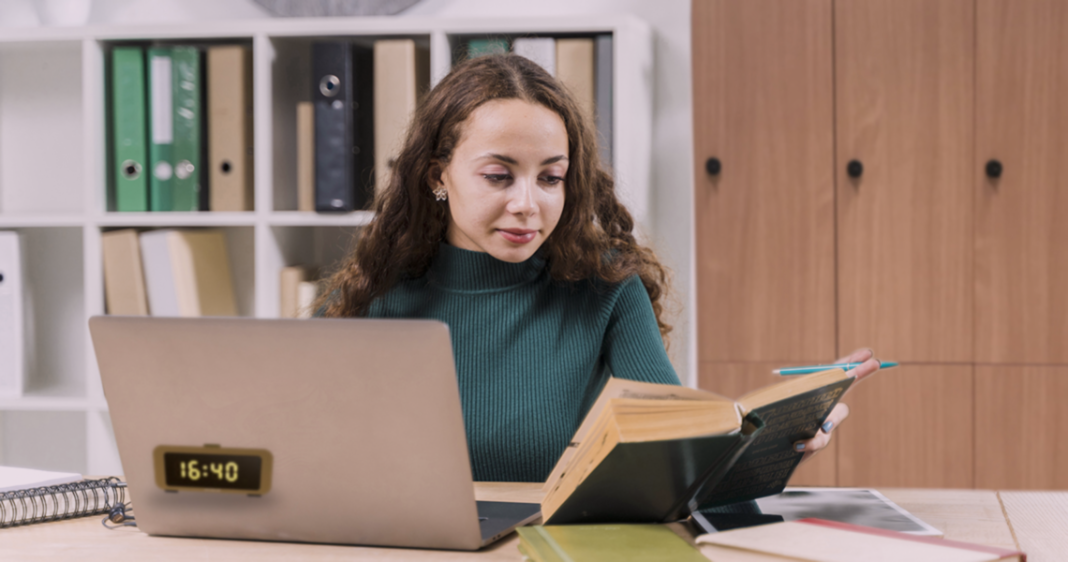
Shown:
16h40
